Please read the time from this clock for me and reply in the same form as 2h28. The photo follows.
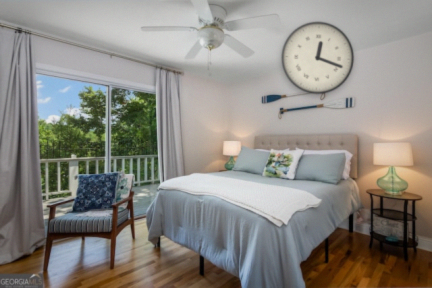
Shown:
12h18
